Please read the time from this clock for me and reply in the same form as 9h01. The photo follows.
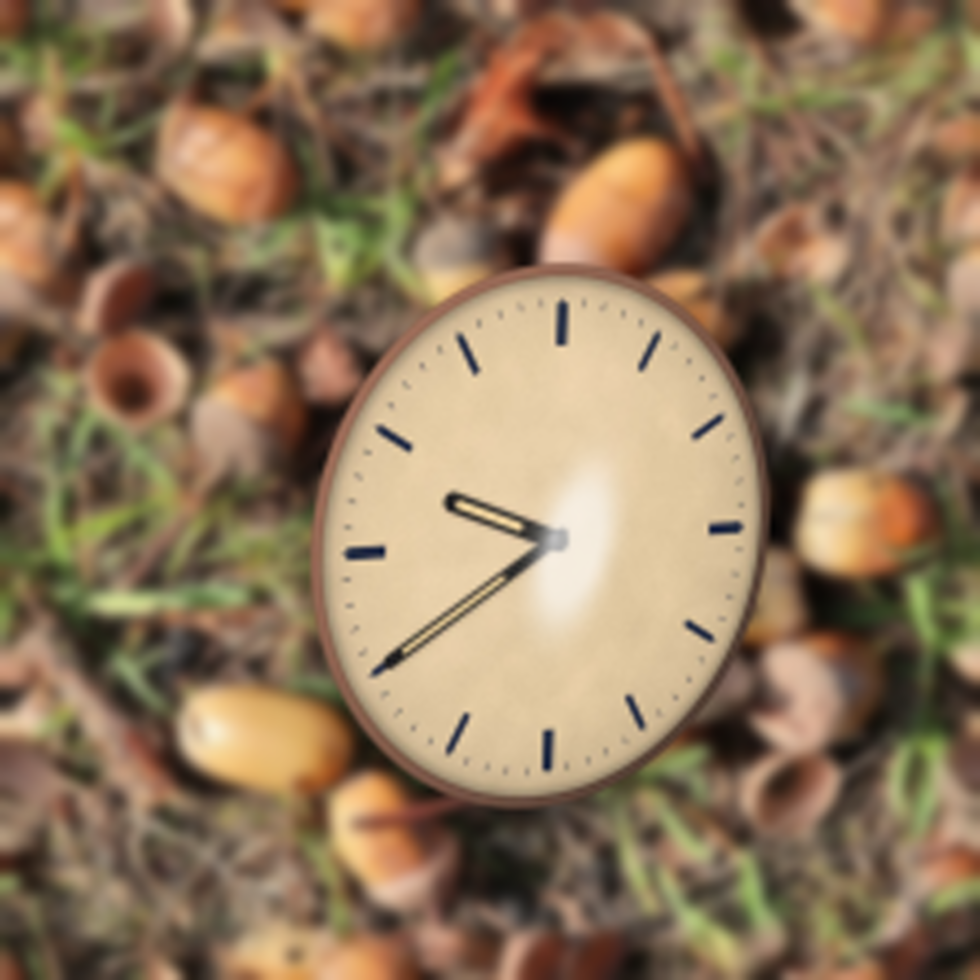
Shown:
9h40
